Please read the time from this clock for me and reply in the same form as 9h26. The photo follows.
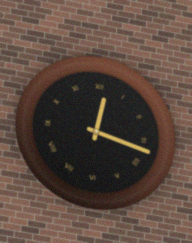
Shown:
12h17
